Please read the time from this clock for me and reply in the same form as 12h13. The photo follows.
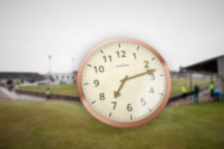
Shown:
7h13
